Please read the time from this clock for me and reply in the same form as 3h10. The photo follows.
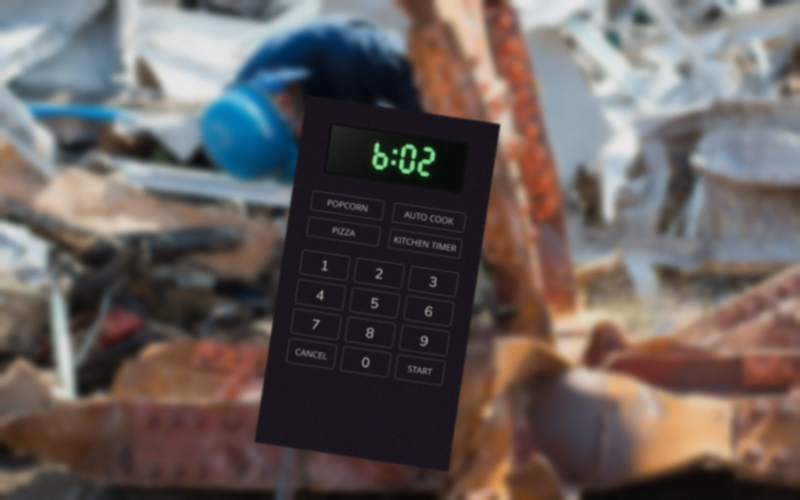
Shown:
6h02
